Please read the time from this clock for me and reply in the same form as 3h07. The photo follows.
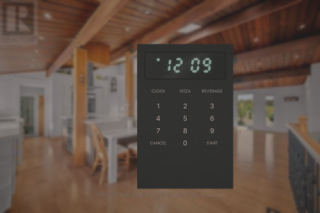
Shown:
12h09
